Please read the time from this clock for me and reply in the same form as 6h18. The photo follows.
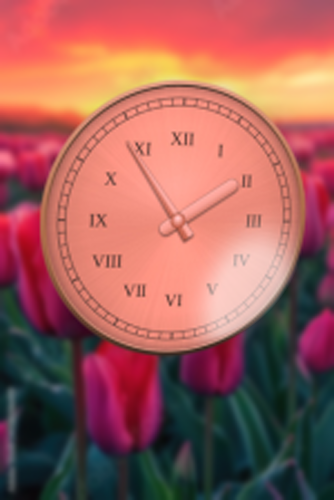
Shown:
1h54
